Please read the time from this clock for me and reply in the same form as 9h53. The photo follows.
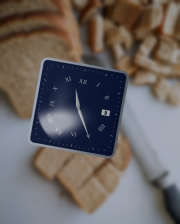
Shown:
11h25
